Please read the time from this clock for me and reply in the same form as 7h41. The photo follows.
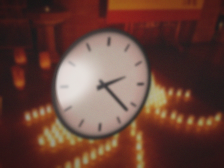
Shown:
2h22
